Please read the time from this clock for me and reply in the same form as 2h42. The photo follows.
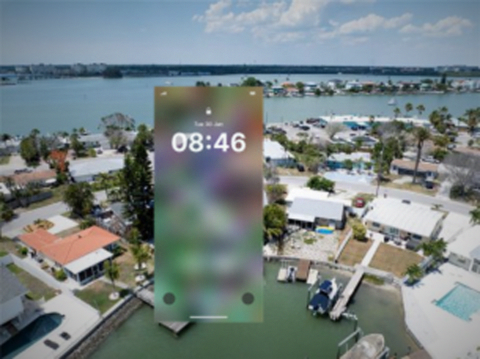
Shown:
8h46
